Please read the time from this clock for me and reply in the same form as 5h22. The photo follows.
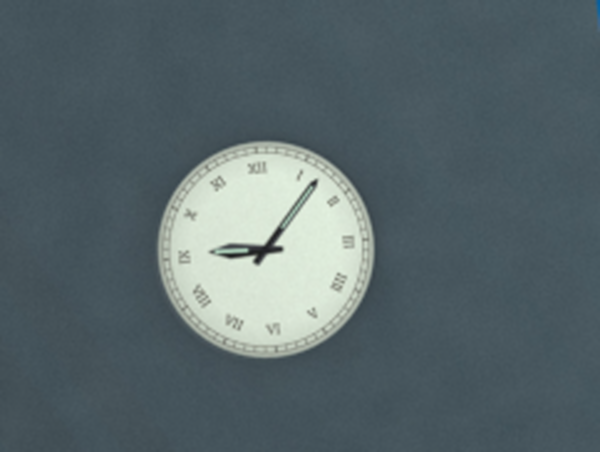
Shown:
9h07
